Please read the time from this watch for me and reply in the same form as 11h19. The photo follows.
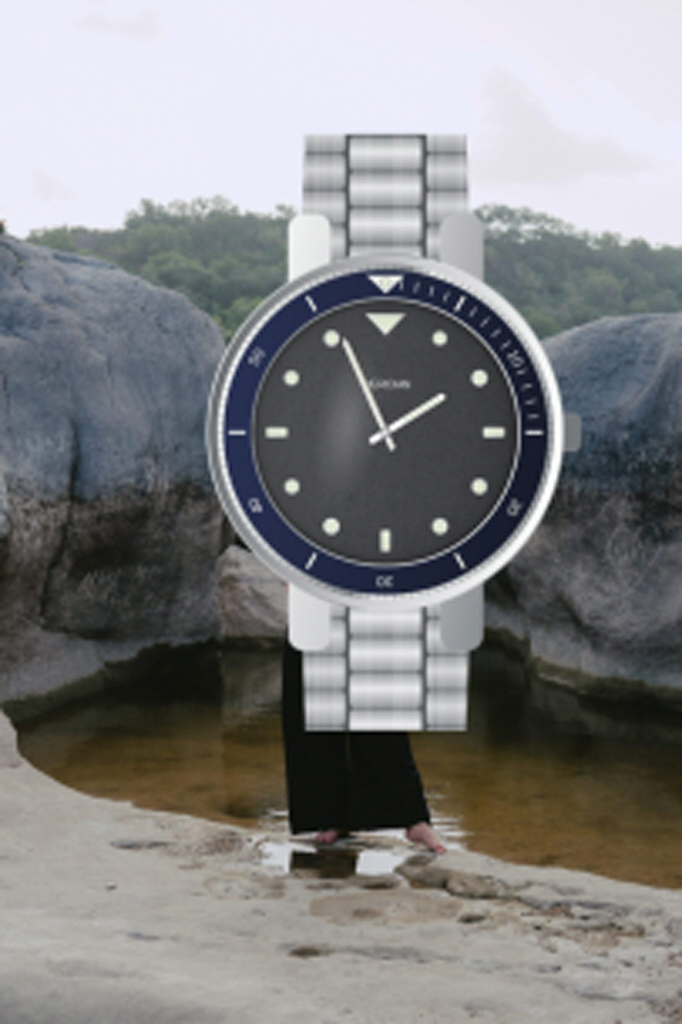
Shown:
1h56
